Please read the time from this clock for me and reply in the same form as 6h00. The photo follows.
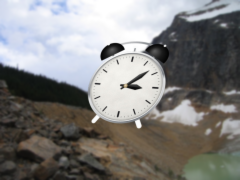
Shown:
3h08
